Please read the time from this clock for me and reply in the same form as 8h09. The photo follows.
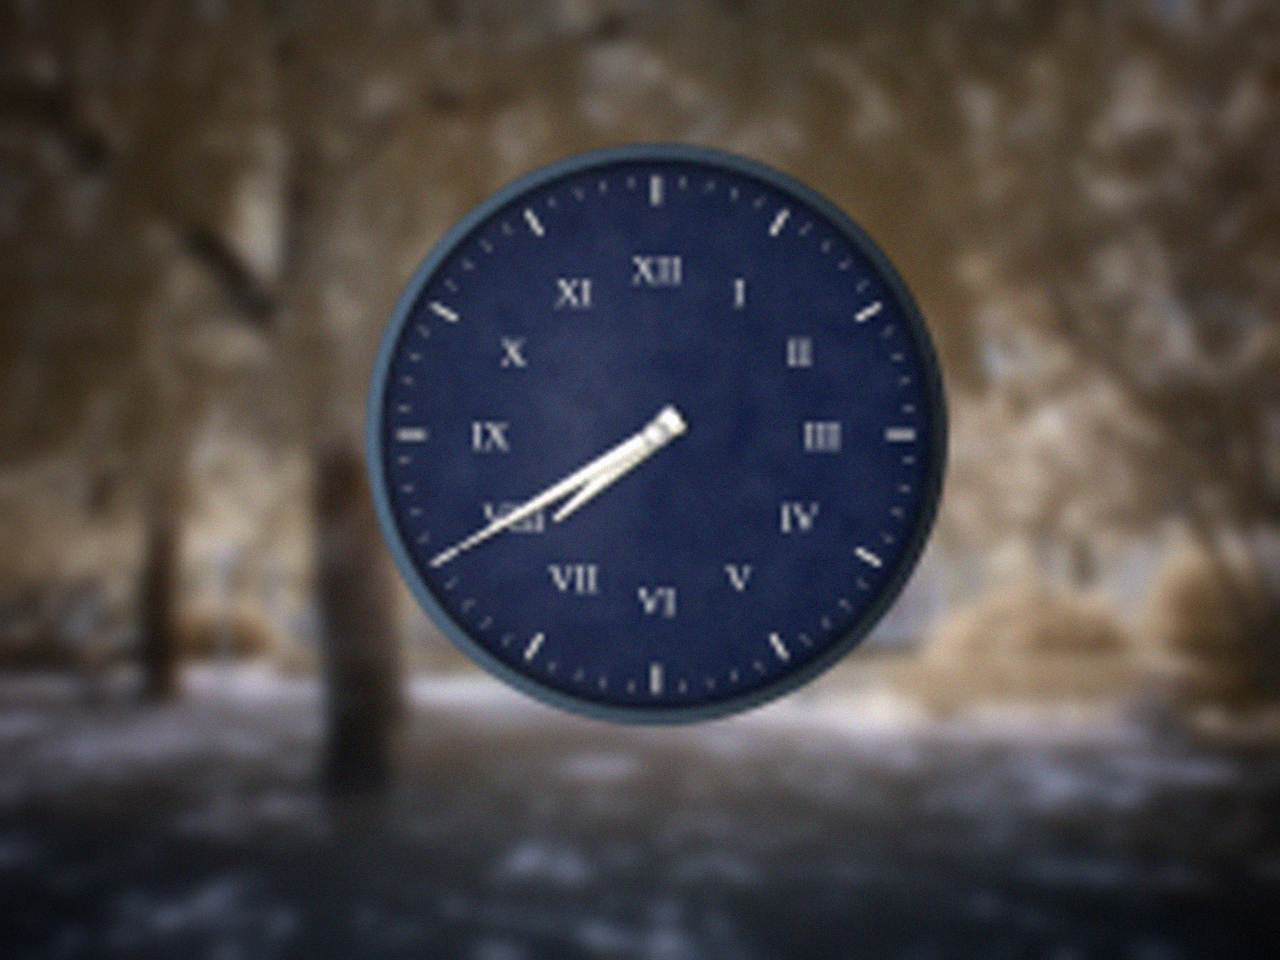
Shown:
7h40
